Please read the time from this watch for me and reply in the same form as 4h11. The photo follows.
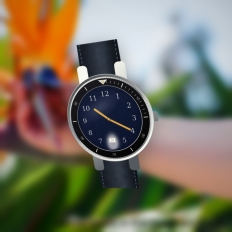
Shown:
10h20
